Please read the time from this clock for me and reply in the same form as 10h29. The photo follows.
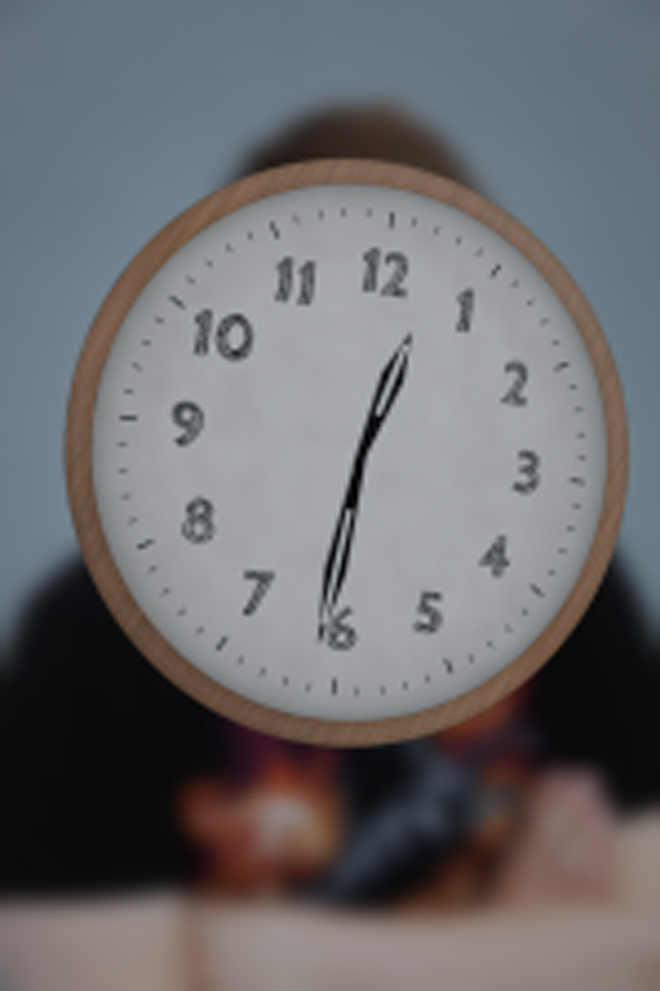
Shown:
12h31
